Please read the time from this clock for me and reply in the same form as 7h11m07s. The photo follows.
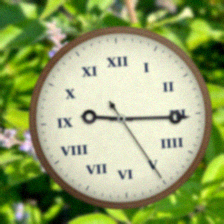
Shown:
9h15m25s
